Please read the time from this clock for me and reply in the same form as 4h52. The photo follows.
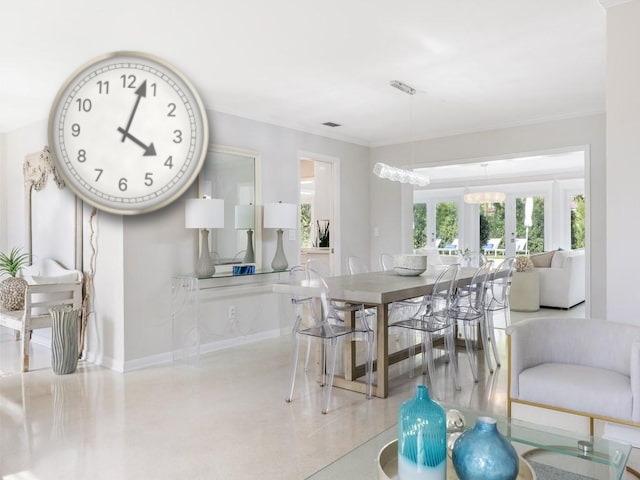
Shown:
4h03
